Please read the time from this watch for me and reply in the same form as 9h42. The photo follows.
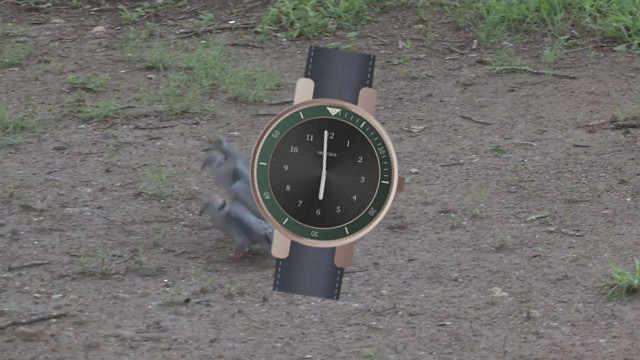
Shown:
5h59
